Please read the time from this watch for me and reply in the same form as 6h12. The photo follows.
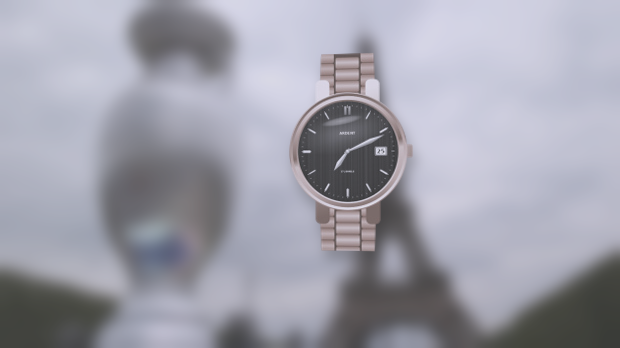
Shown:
7h11
